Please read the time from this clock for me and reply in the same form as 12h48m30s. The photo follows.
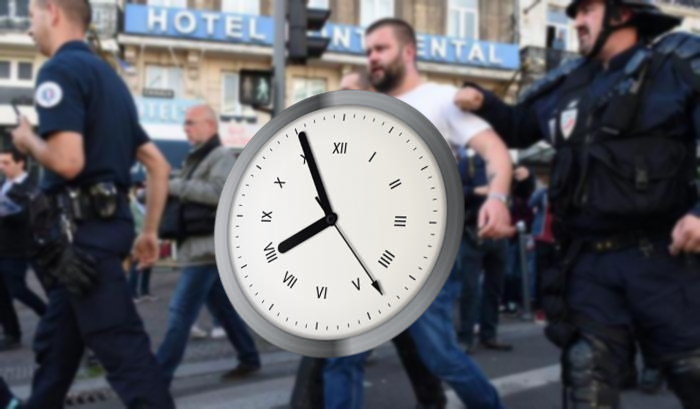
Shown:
7h55m23s
